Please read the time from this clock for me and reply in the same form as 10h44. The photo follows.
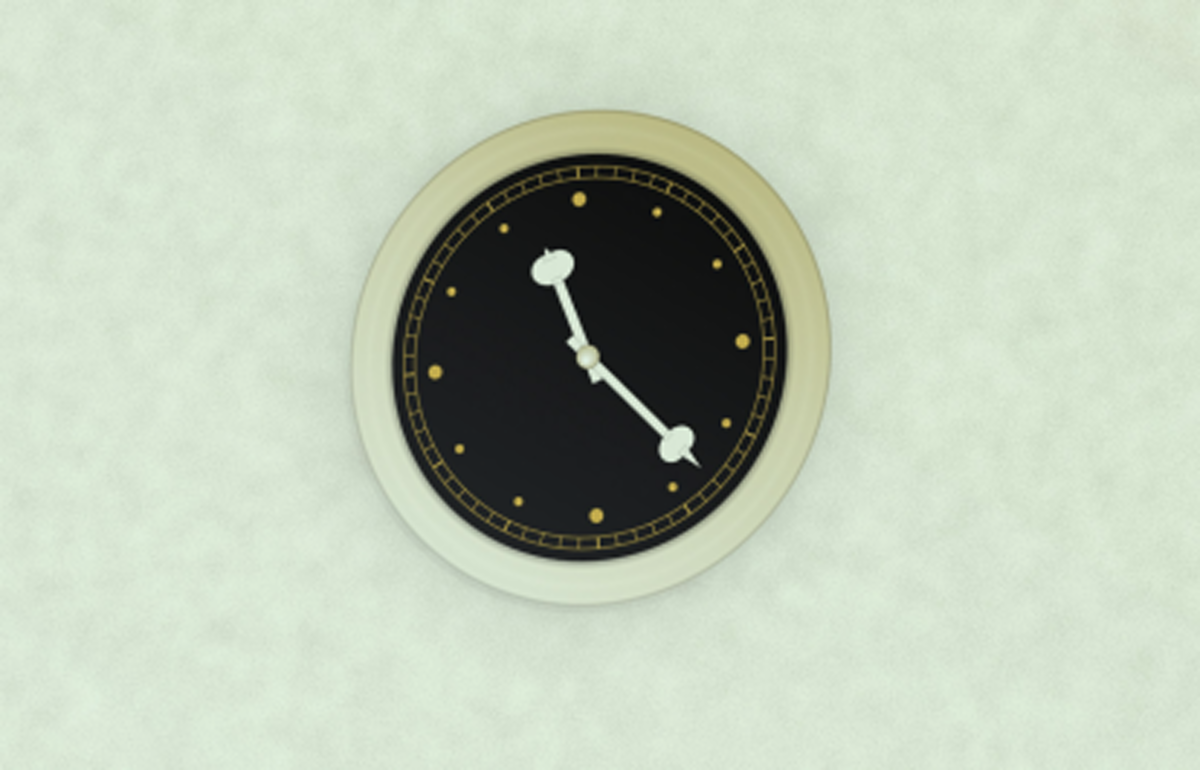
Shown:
11h23
